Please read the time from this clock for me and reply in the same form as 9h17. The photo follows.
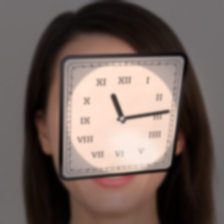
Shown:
11h14
